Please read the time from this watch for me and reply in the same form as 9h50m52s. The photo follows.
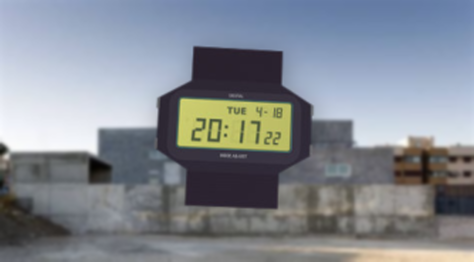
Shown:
20h17m22s
